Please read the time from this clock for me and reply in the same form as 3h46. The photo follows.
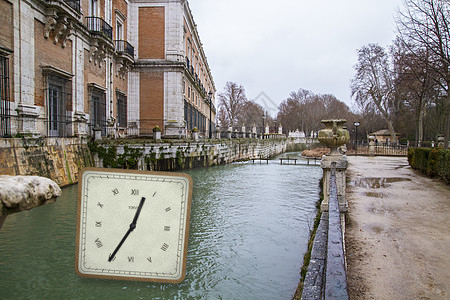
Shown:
12h35
